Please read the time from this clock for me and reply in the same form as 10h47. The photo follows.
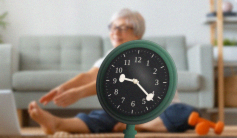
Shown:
9h22
